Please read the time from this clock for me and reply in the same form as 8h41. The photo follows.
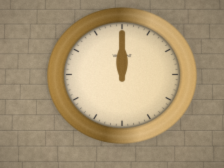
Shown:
12h00
